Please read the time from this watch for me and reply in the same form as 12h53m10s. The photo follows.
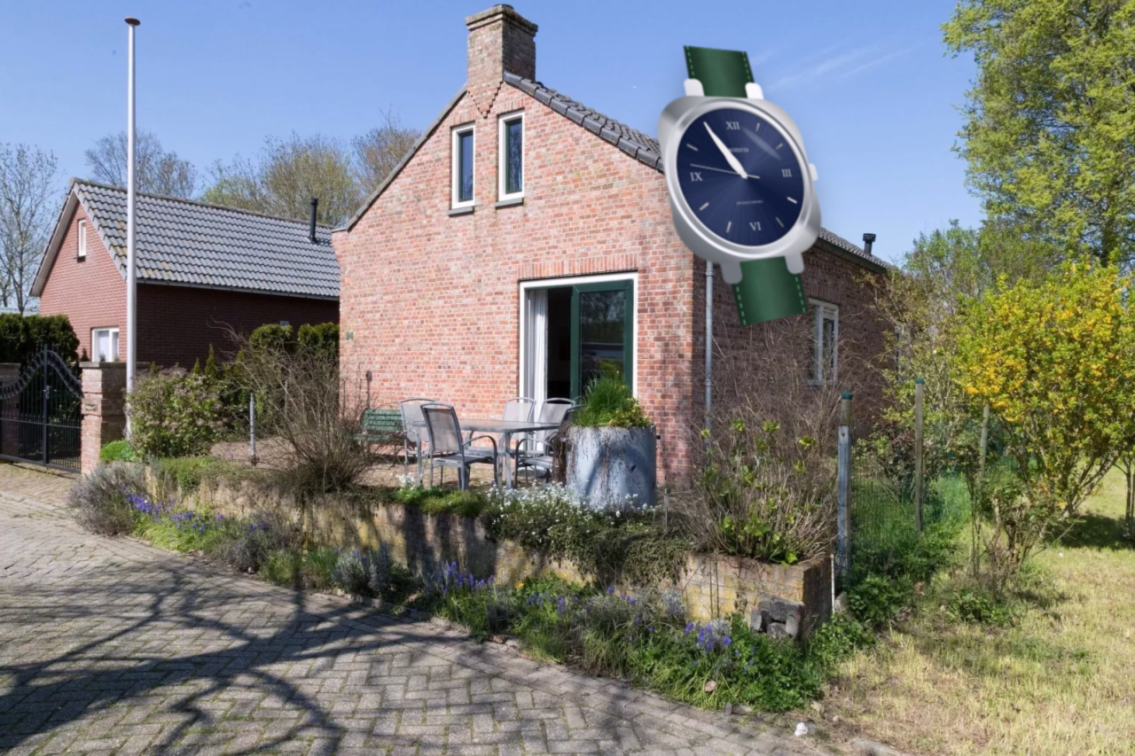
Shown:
10h54m47s
